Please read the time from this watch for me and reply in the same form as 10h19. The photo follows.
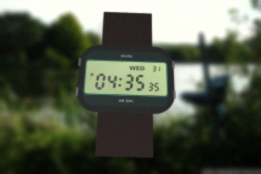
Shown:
4h35
